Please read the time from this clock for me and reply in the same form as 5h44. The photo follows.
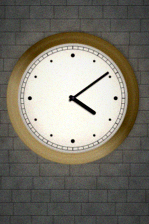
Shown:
4h09
